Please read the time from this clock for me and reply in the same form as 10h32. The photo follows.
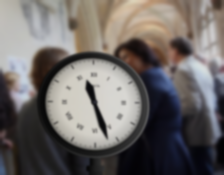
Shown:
11h27
